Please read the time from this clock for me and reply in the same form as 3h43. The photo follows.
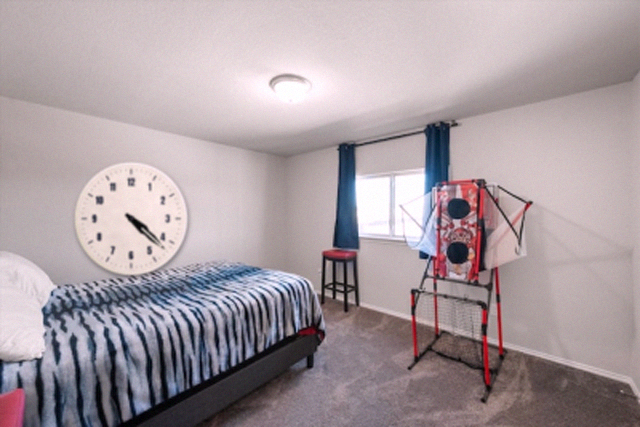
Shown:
4h22
